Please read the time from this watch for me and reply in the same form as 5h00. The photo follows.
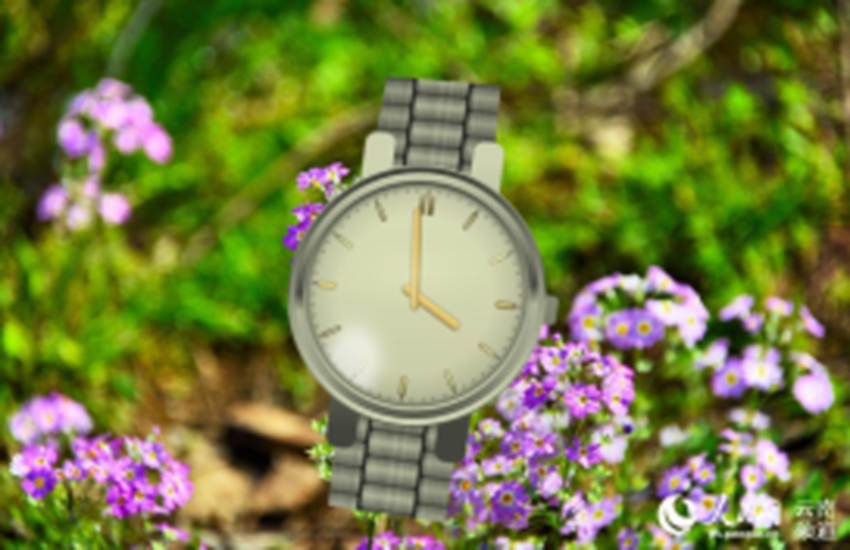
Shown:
3h59
